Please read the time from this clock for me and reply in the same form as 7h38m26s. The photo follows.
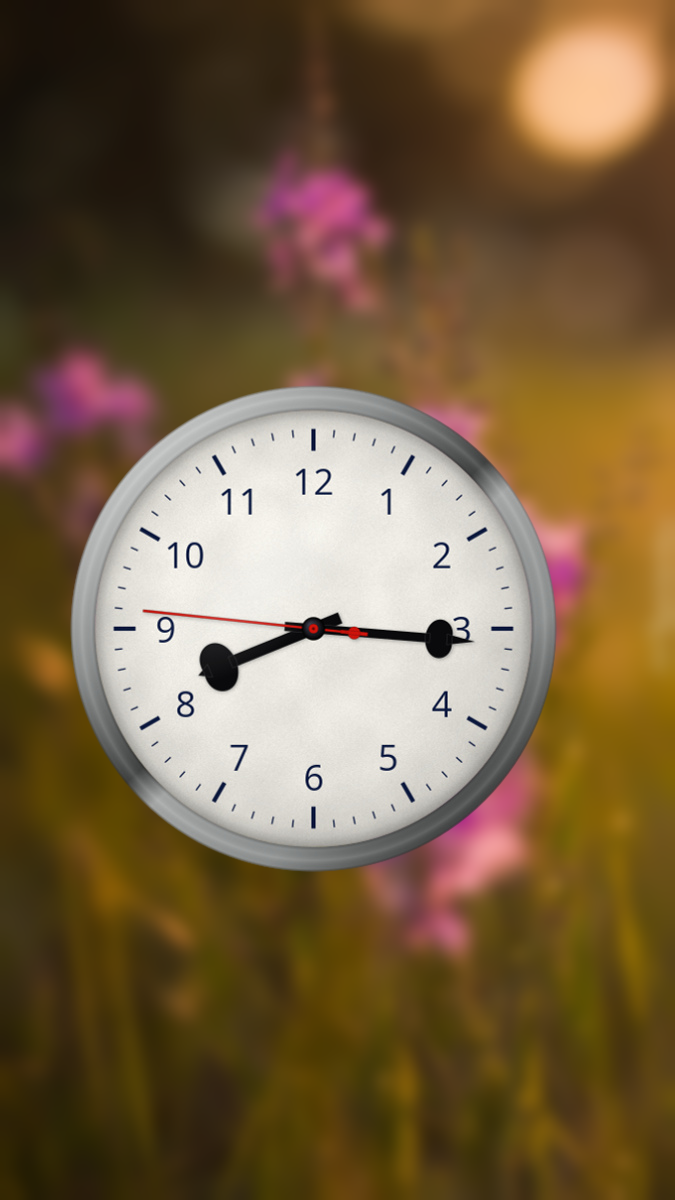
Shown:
8h15m46s
